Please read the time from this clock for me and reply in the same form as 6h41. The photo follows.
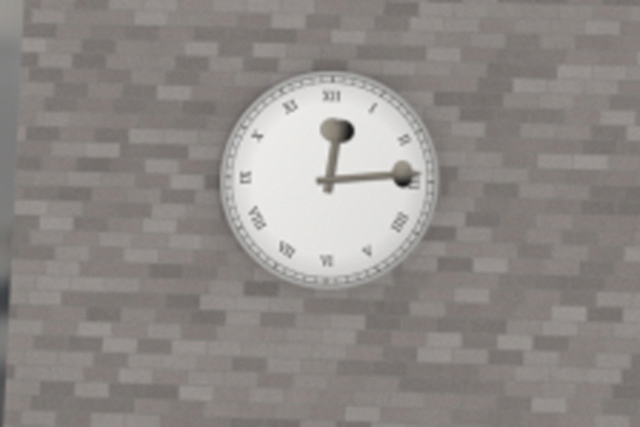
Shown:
12h14
